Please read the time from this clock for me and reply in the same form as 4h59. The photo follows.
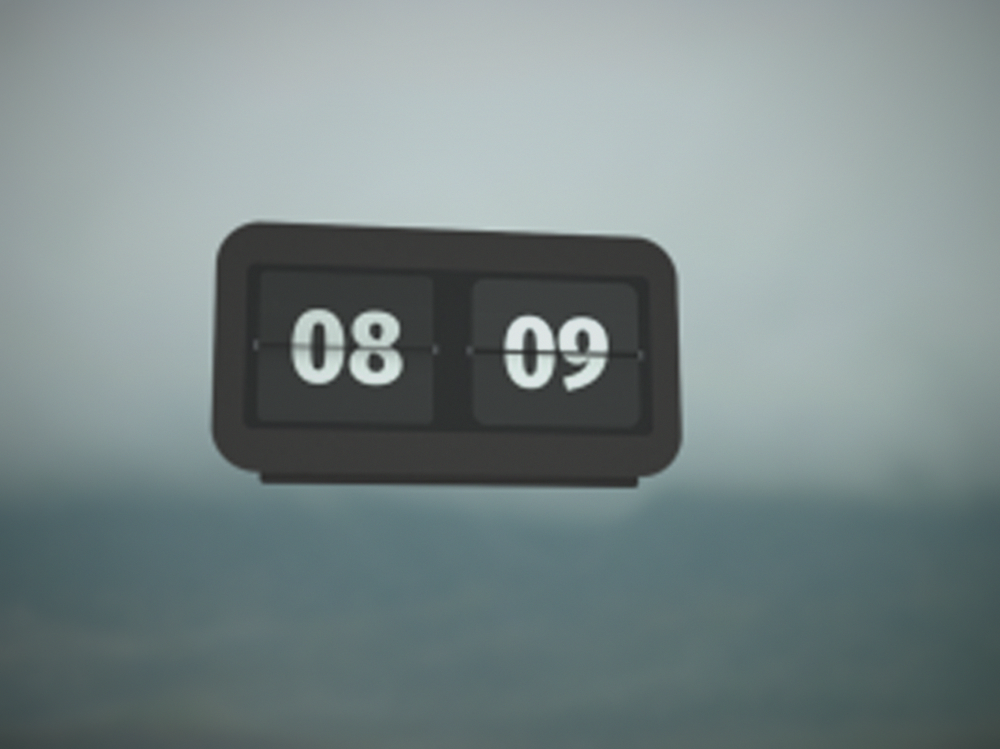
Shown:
8h09
